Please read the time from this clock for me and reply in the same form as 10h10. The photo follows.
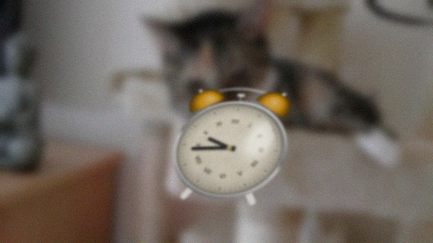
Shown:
9h44
